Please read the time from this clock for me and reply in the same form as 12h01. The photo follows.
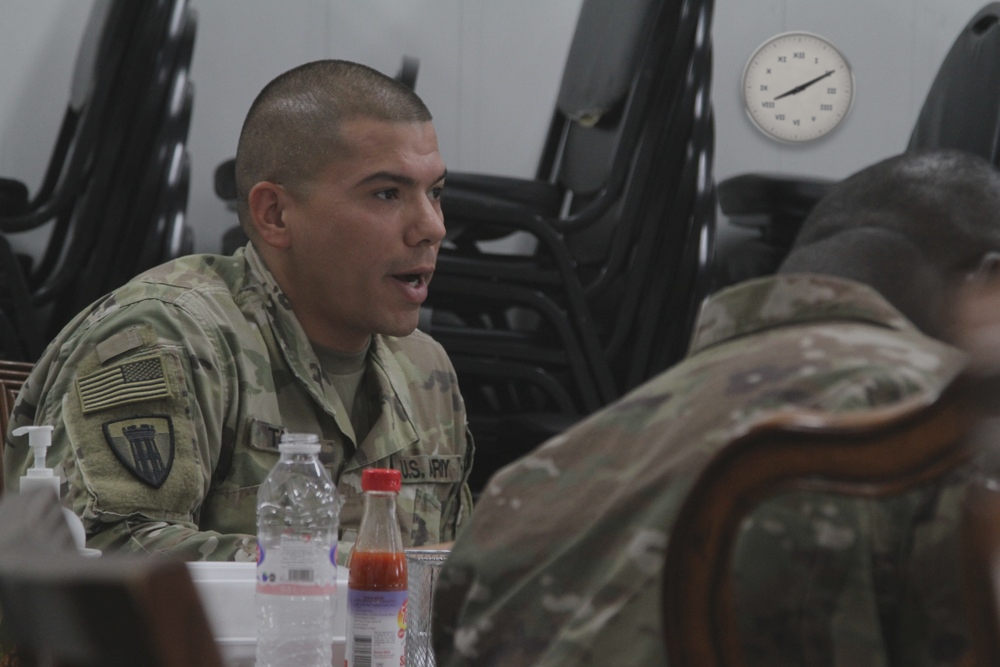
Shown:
8h10
